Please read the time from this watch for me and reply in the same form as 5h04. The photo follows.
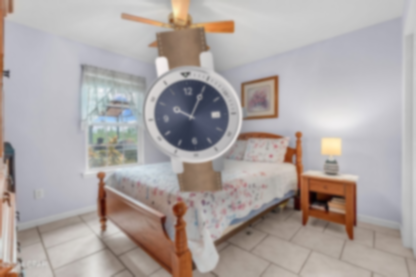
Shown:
10h05
